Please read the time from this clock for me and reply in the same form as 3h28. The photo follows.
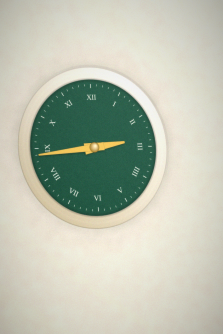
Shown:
2h44
